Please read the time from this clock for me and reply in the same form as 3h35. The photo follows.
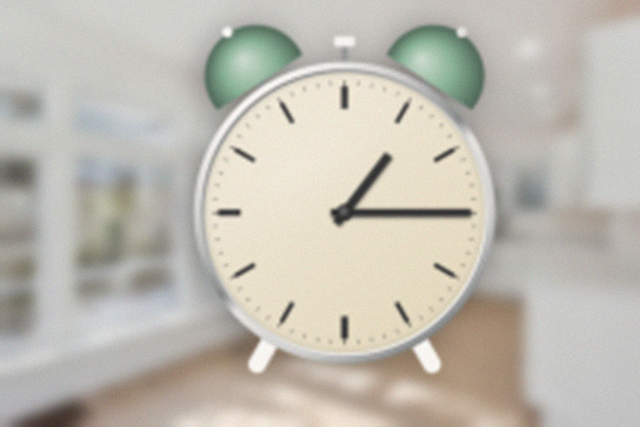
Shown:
1h15
